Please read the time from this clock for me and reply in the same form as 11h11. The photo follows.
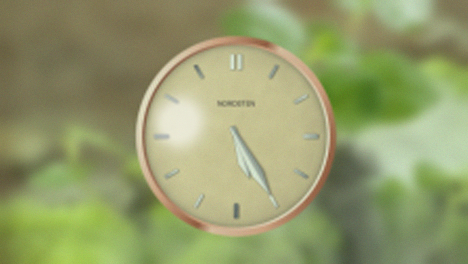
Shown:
5h25
